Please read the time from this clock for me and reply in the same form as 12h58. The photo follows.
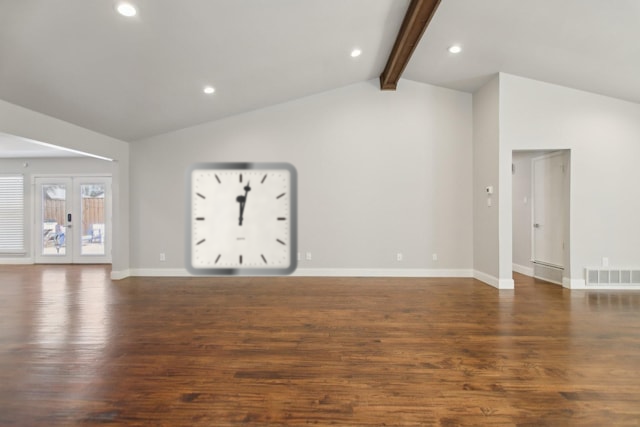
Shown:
12h02
